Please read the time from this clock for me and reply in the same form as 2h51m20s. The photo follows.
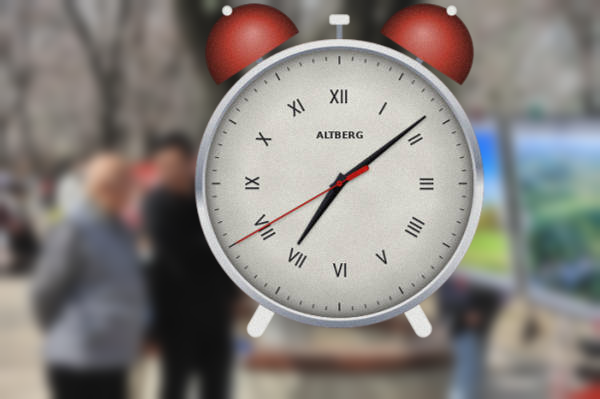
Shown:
7h08m40s
